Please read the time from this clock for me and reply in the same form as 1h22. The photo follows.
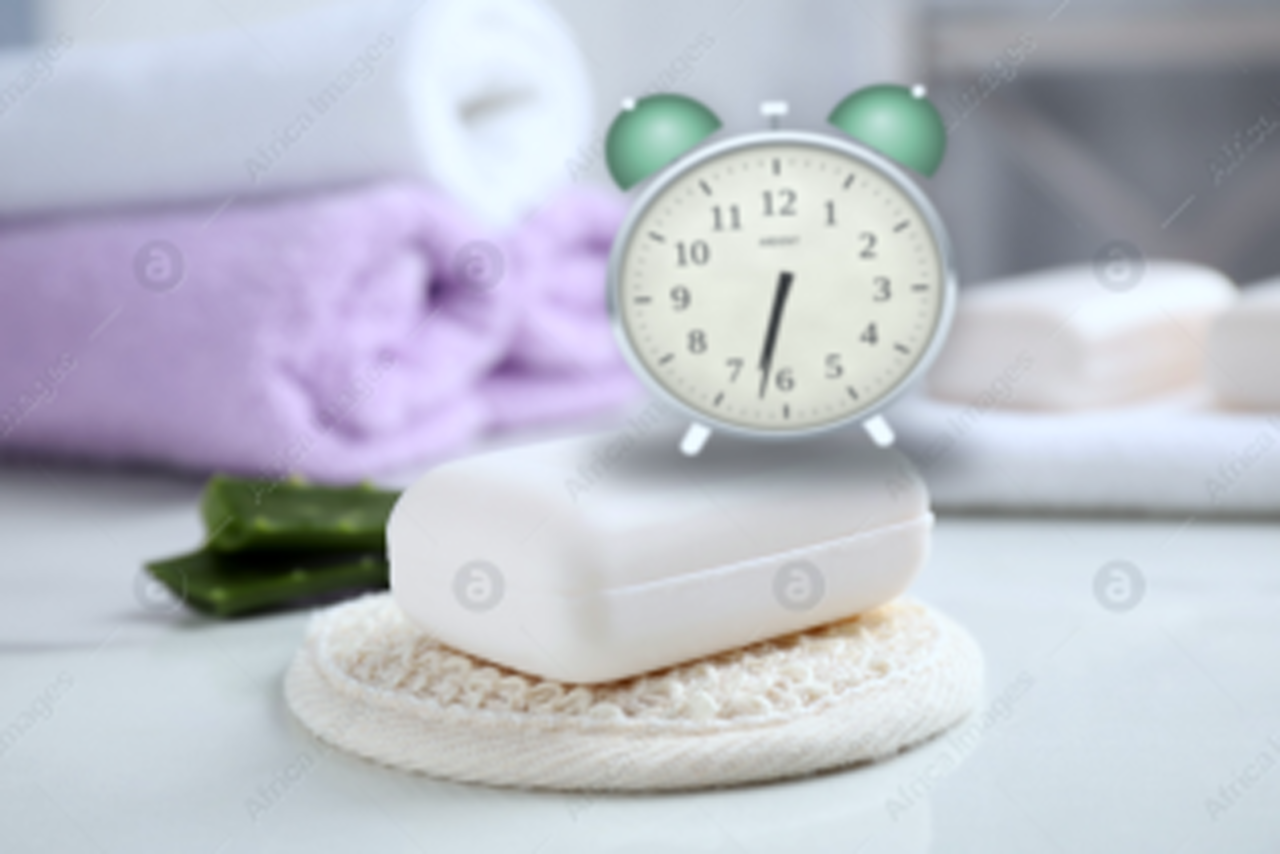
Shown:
6h32
